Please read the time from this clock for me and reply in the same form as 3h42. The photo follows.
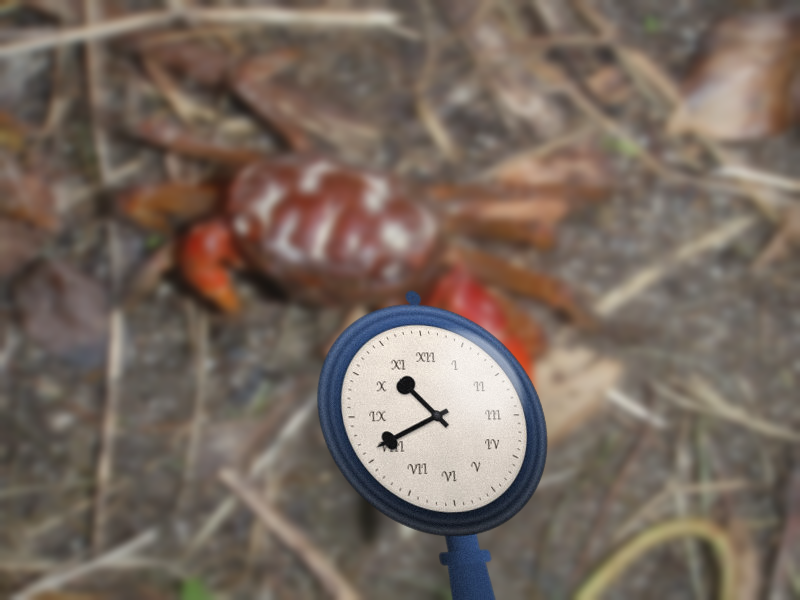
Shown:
10h41
